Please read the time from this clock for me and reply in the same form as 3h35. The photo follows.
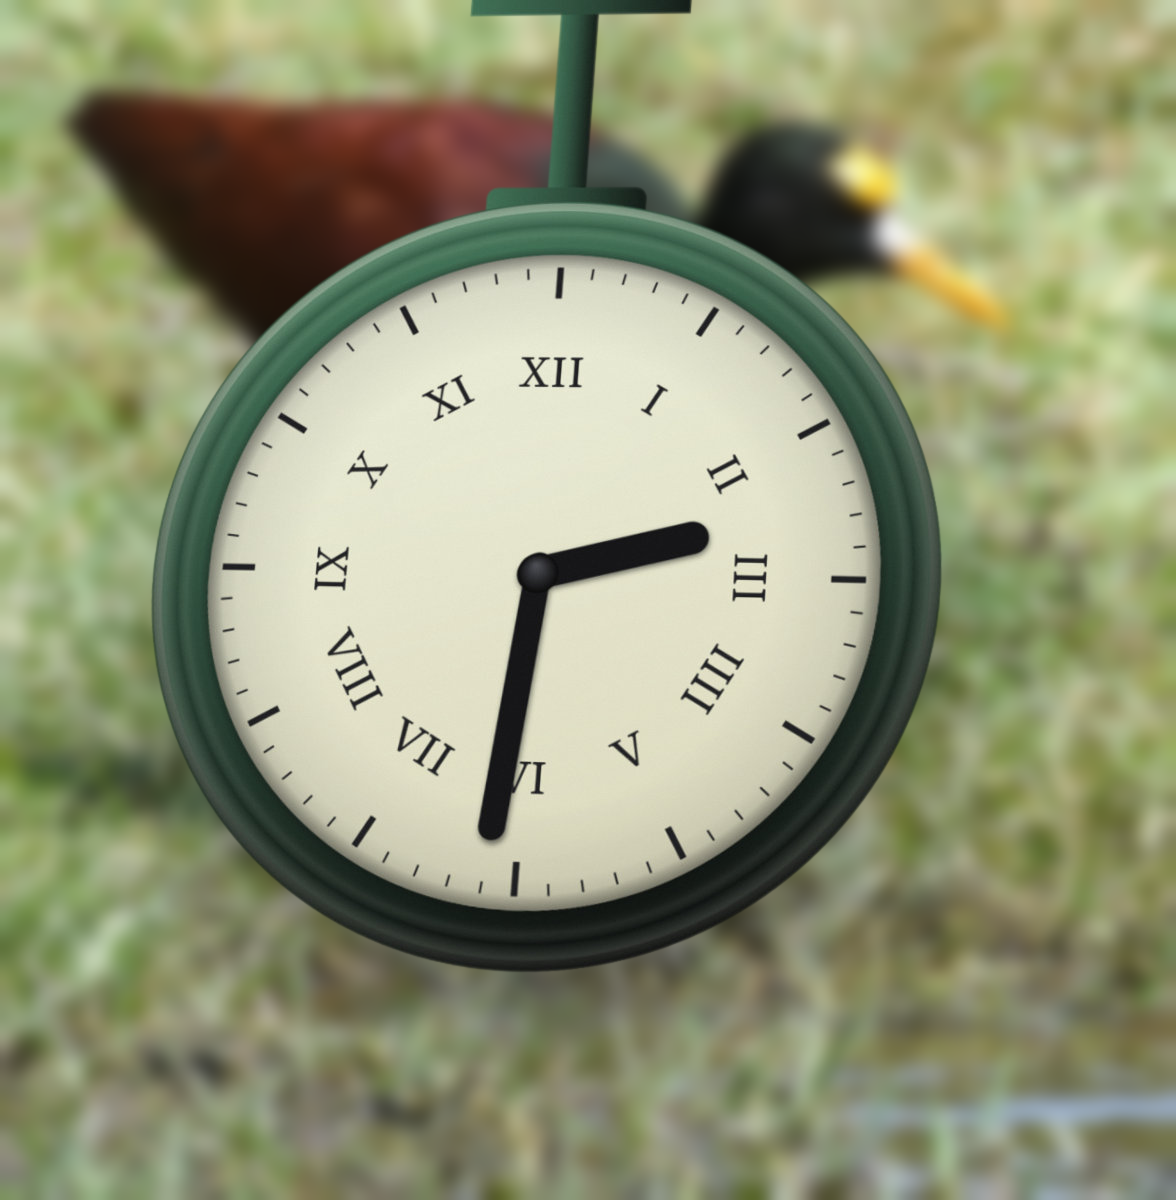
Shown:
2h31
